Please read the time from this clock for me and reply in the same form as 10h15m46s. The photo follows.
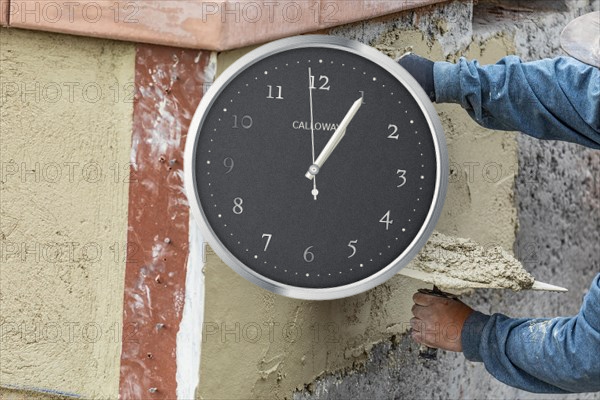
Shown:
1h04m59s
